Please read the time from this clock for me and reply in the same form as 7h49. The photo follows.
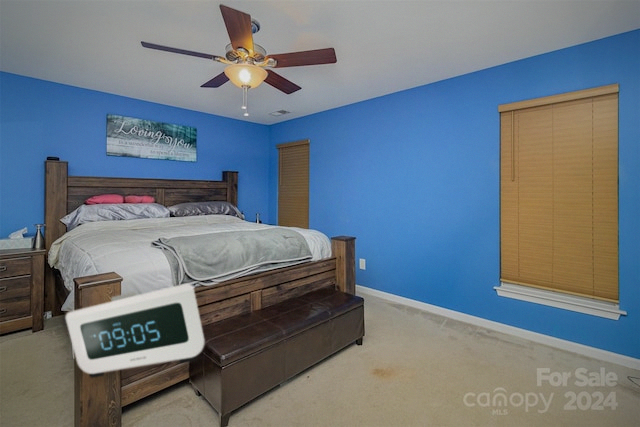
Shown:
9h05
